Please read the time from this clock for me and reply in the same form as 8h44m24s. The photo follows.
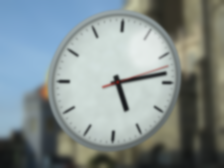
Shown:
5h13m12s
